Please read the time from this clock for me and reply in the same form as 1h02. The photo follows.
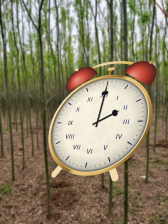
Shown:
2h00
